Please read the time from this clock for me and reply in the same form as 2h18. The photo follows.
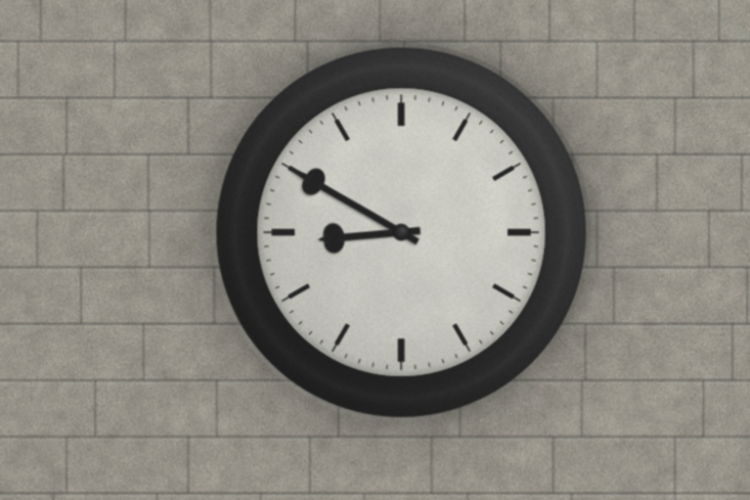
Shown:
8h50
